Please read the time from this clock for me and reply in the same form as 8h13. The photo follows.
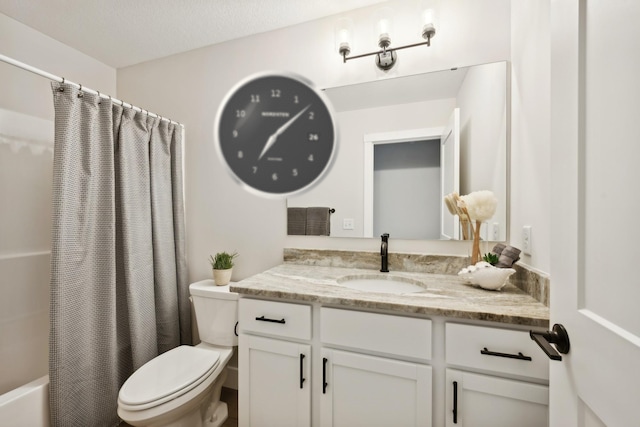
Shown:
7h08
